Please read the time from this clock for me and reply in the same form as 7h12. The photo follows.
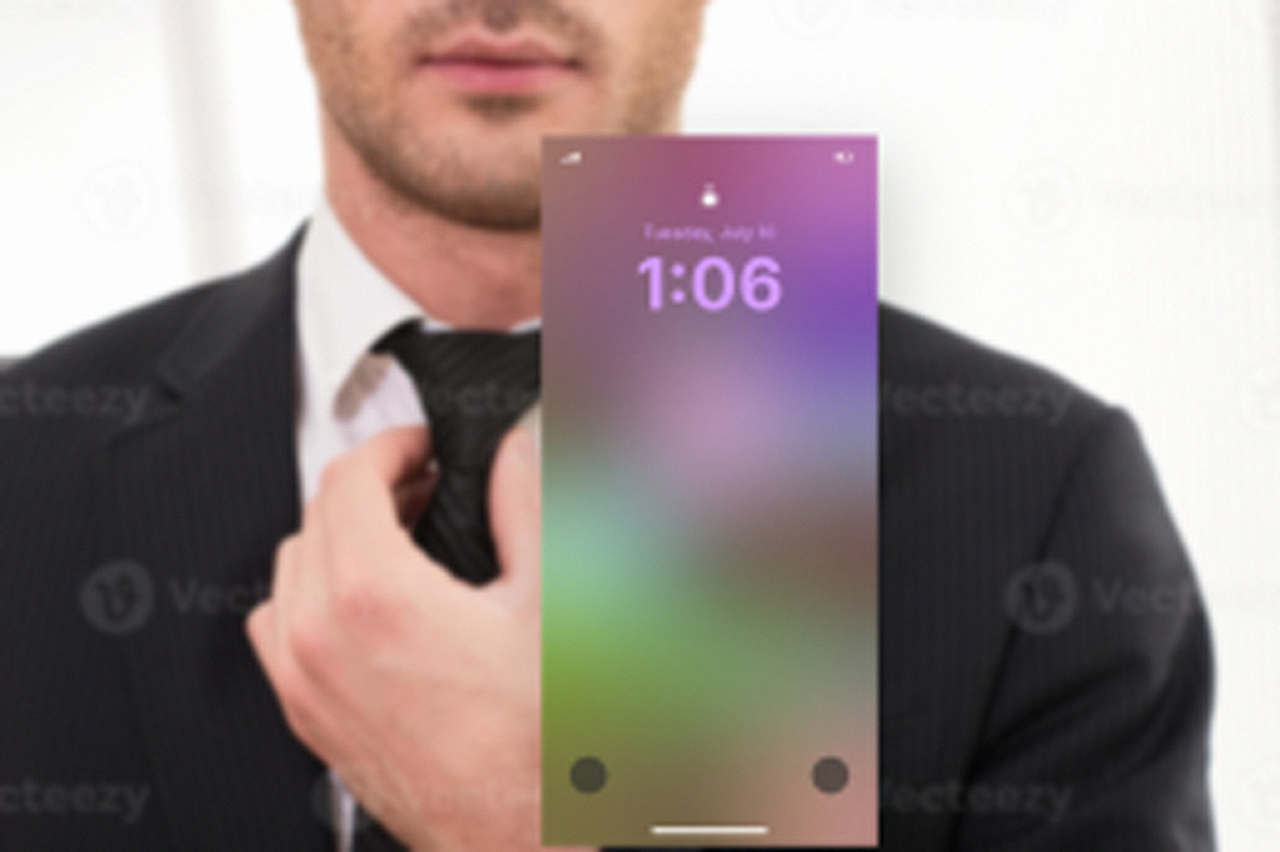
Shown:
1h06
